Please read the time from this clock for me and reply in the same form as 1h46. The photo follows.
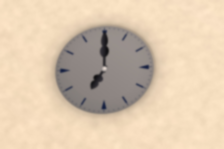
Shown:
7h00
